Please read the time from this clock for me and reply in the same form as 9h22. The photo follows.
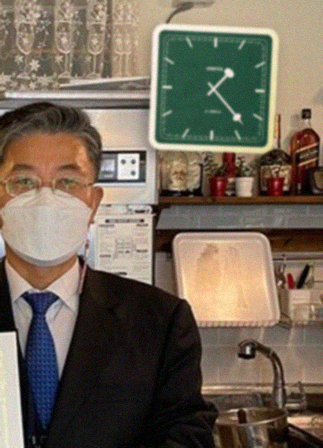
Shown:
1h23
